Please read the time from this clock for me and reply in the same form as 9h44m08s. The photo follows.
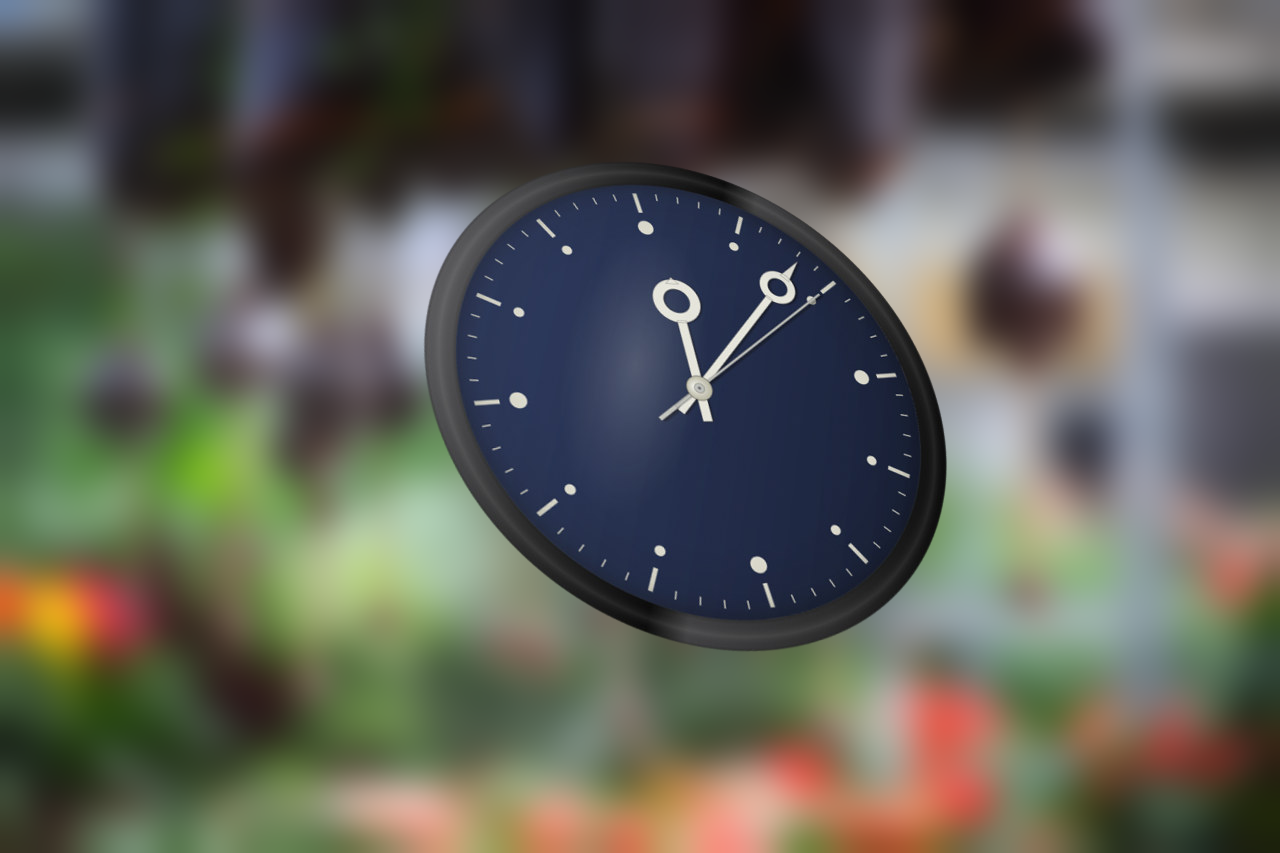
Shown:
12h08m10s
